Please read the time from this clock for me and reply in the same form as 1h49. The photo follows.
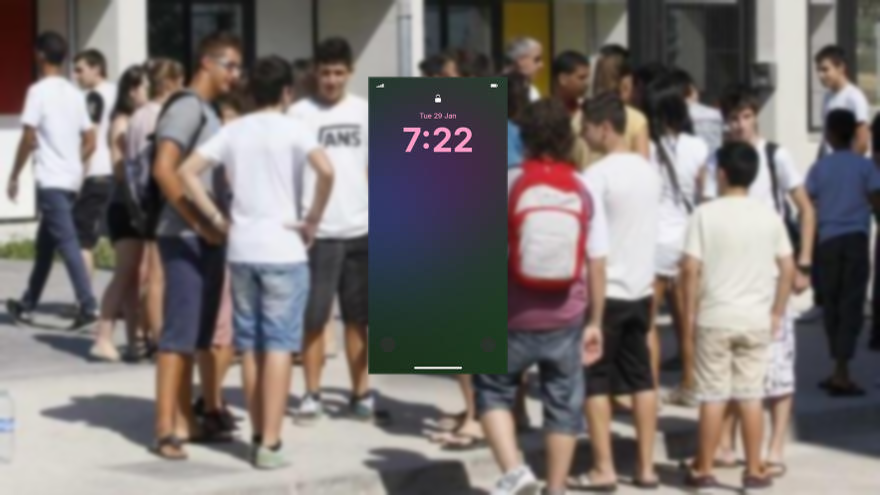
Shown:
7h22
